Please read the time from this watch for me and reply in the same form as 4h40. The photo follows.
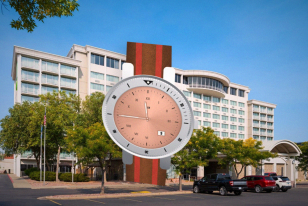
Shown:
11h45
